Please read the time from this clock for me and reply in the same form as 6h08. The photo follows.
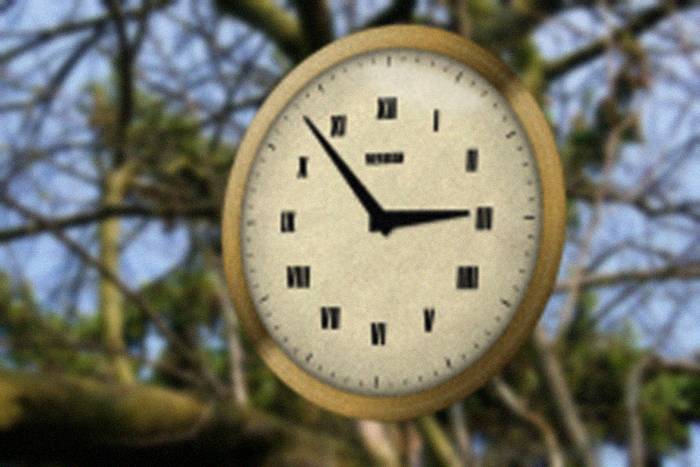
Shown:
2h53
